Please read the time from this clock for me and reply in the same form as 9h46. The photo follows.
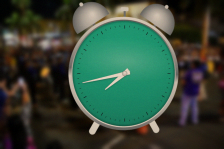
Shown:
7h43
